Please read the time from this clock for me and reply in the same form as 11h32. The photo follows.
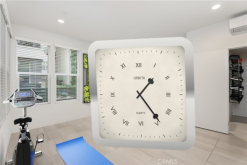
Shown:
1h24
